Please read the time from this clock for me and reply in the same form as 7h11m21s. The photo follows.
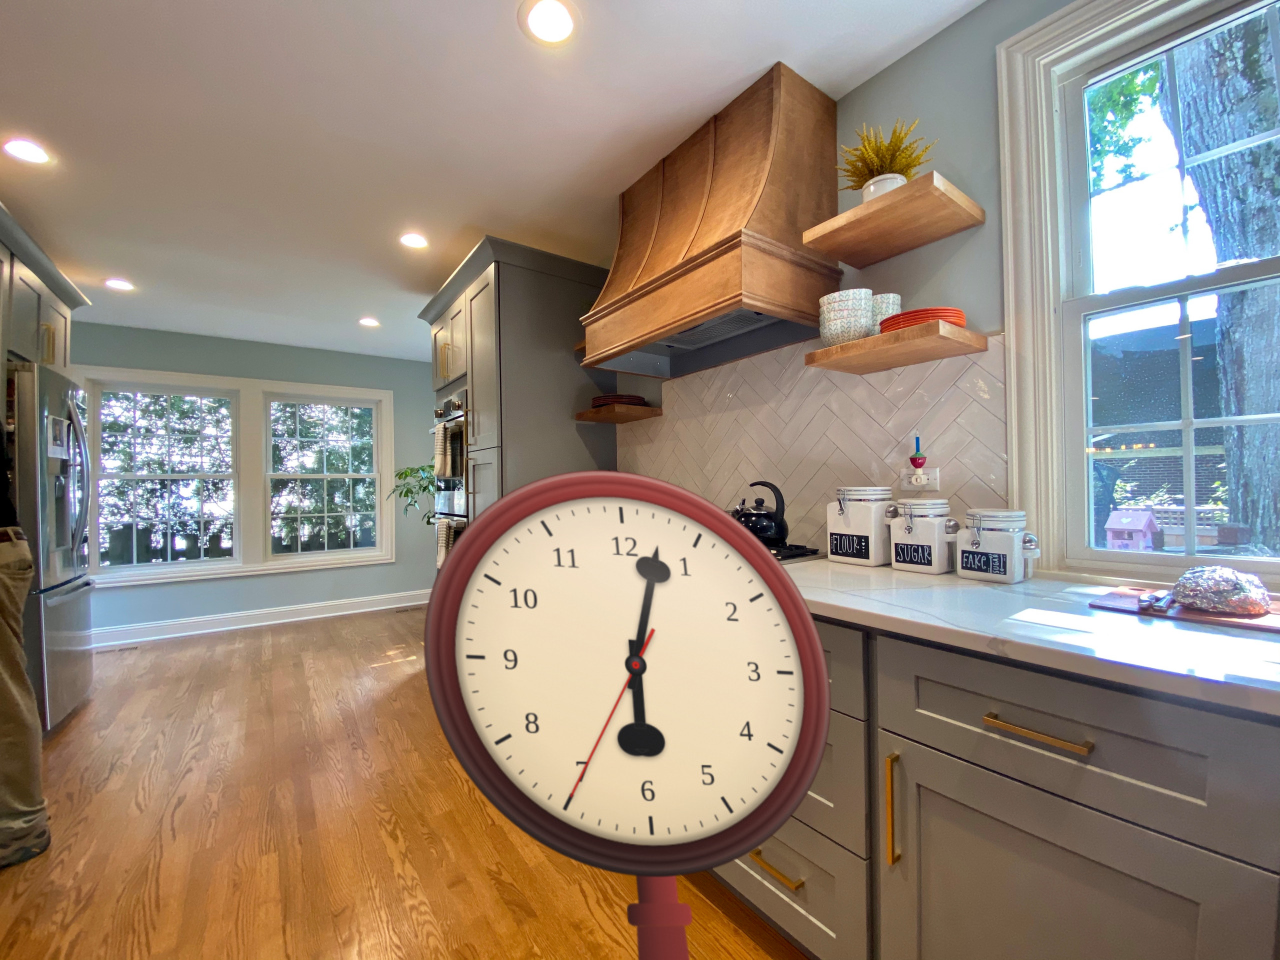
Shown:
6h02m35s
